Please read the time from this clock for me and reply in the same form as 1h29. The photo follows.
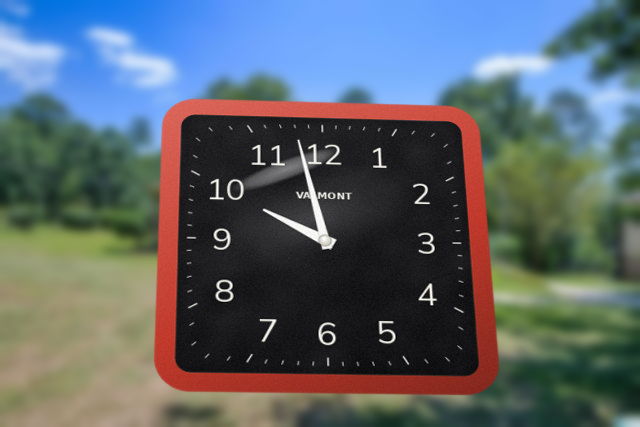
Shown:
9h58
